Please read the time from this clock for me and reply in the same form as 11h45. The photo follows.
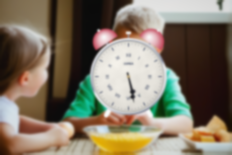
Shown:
5h28
